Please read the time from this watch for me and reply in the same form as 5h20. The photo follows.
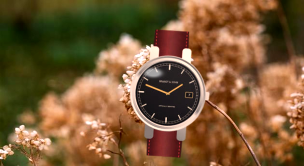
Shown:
1h48
